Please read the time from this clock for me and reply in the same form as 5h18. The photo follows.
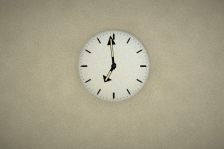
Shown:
6h59
